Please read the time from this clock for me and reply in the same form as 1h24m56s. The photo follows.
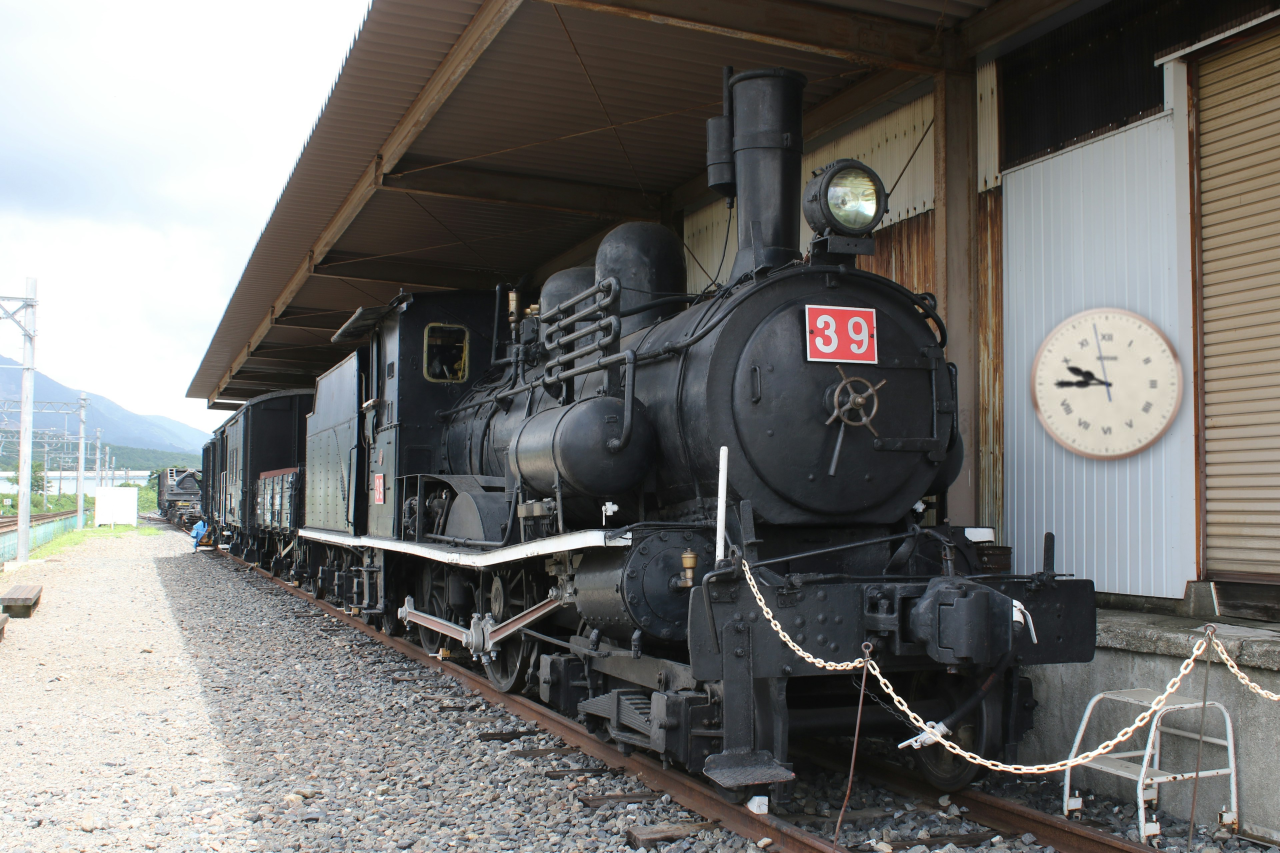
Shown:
9h44m58s
